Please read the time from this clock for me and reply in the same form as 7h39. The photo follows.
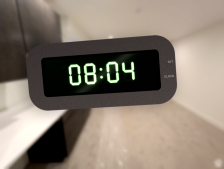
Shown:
8h04
